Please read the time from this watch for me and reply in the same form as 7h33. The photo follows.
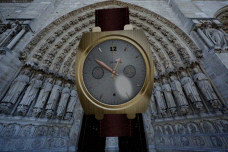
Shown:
12h51
